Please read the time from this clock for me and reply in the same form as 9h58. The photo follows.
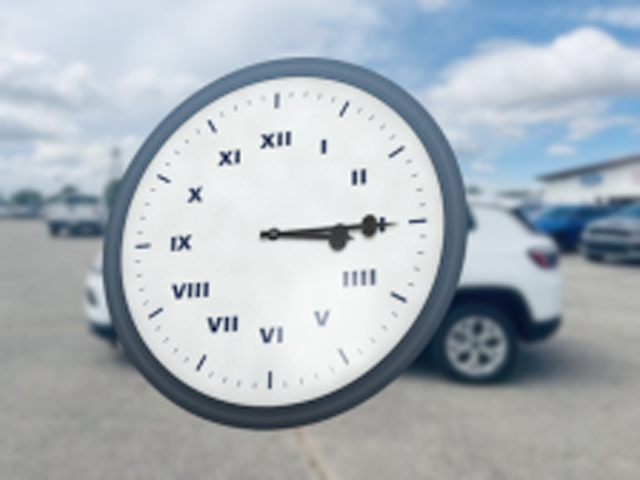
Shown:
3h15
